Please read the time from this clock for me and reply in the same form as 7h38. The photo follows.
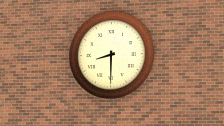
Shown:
8h30
